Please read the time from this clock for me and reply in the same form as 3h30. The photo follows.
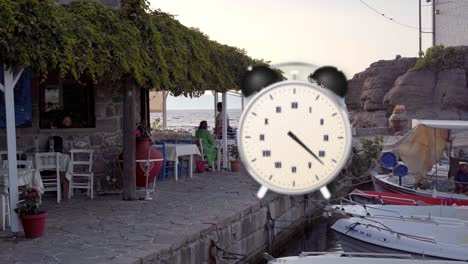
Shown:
4h22
